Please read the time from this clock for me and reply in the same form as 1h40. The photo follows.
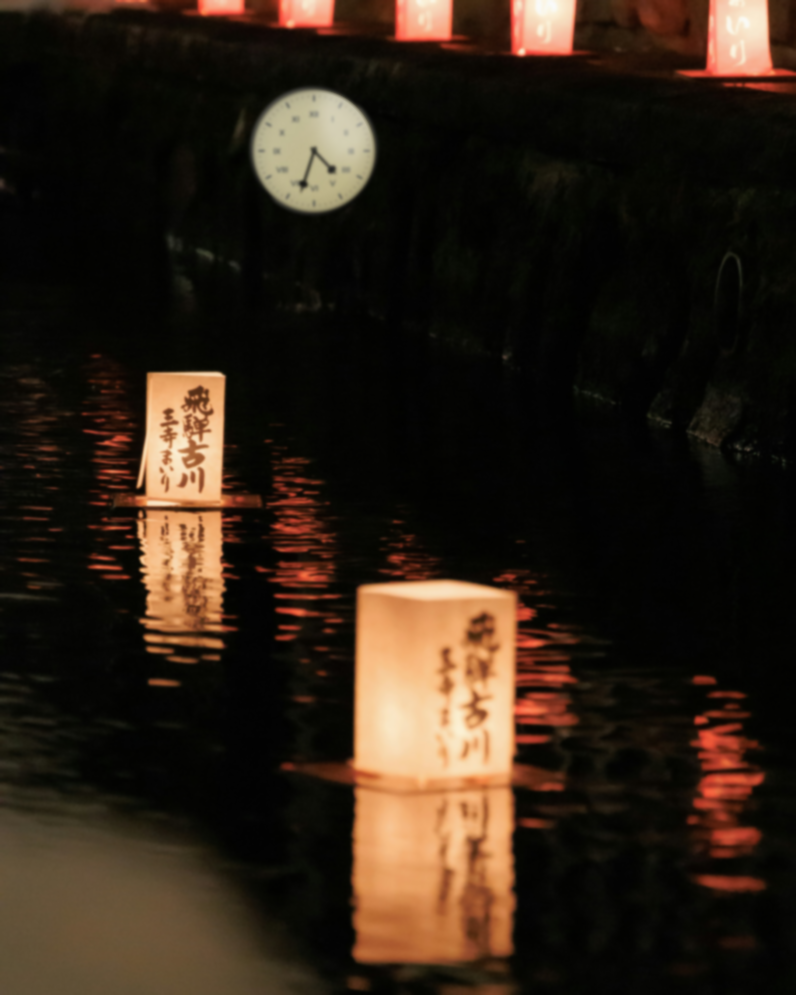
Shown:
4h33
